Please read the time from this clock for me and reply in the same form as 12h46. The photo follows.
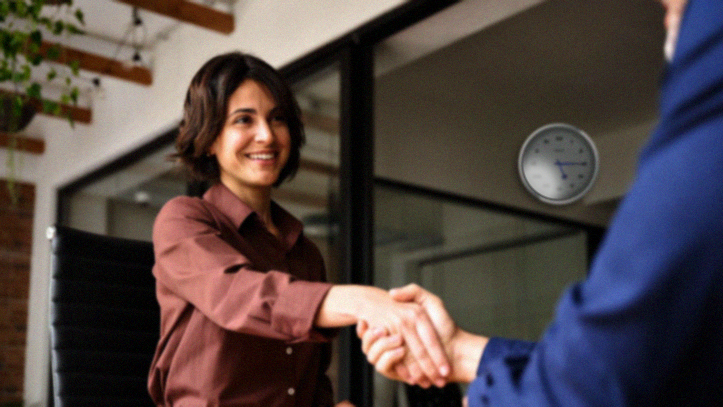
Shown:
5h15
